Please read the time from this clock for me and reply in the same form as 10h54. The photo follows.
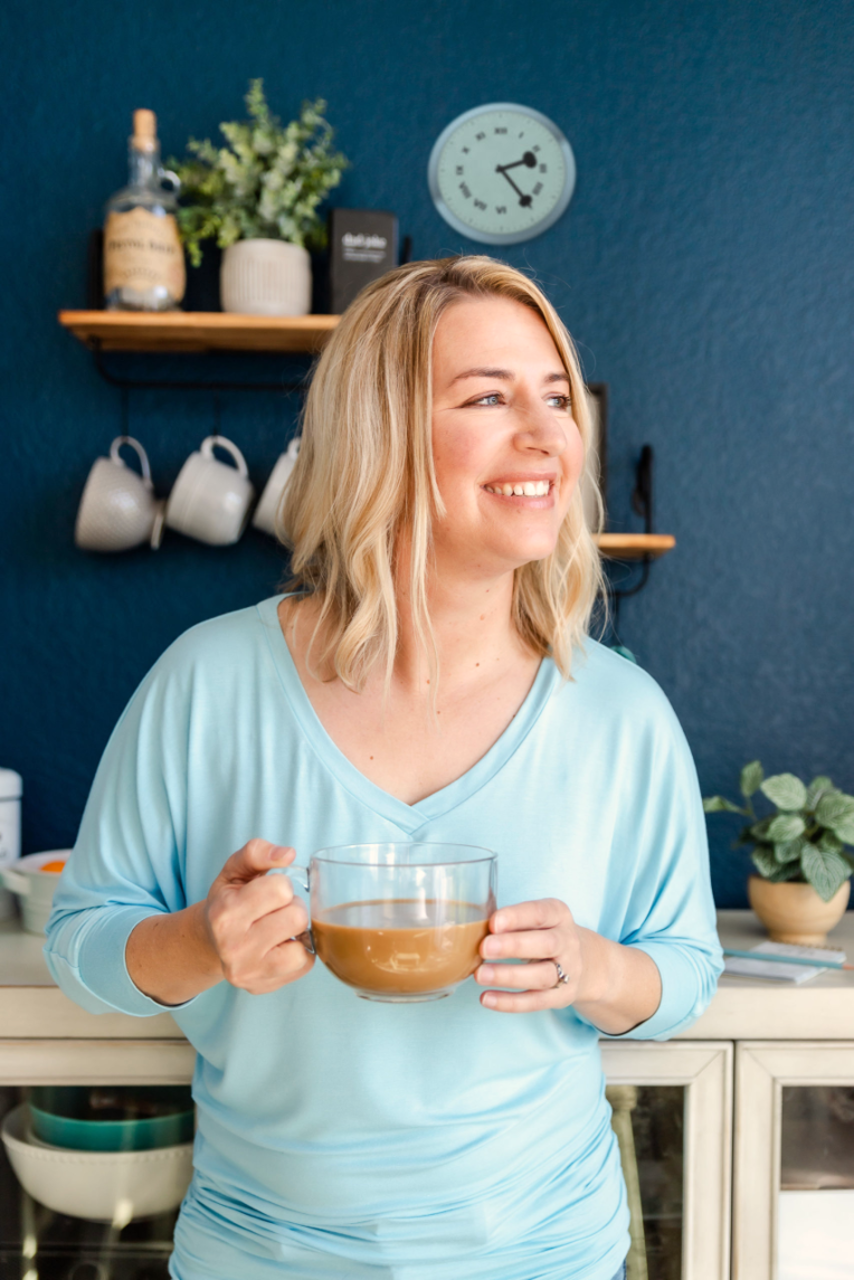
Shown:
2h24
